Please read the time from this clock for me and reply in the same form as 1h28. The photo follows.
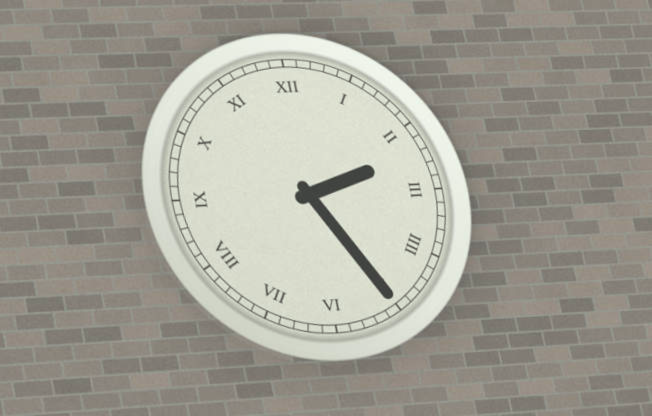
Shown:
2h25
